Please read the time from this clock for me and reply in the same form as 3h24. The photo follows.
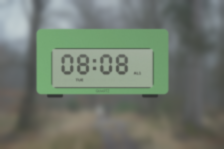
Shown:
8h08
